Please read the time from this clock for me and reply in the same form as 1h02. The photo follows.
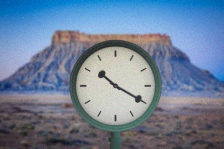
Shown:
10h20
